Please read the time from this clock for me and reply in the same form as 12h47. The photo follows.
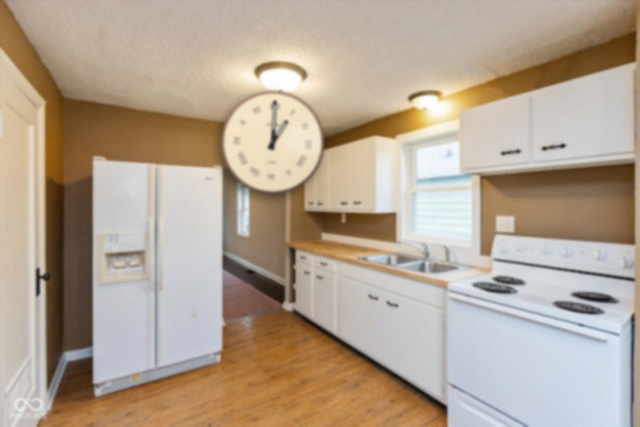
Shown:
1h00
